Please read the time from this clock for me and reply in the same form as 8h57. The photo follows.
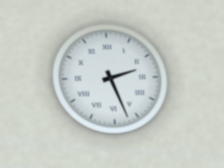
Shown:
2h27
